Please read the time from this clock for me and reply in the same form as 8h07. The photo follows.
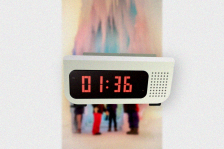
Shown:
1h36
